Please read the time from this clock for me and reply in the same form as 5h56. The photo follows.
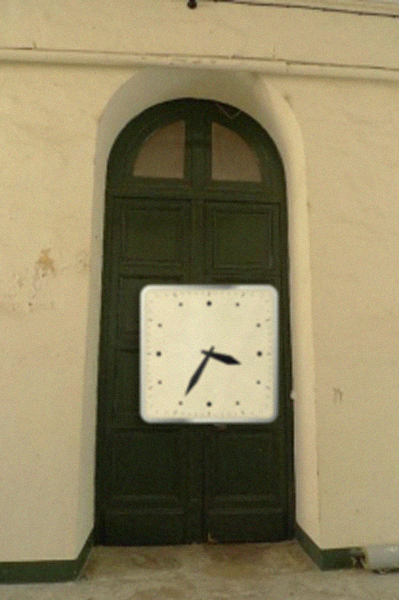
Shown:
3h35
